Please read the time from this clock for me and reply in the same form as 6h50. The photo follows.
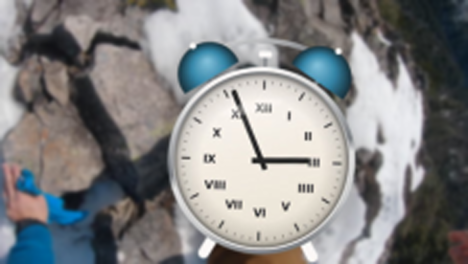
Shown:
2h56
